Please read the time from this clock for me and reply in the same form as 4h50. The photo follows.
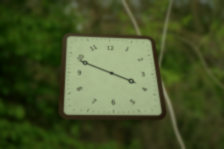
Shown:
3h49
